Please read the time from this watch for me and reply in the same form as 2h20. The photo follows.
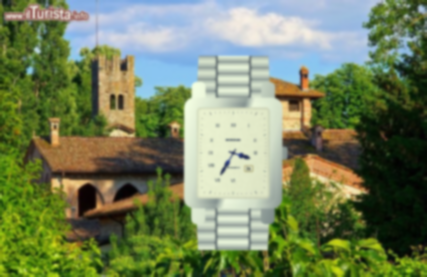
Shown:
3h35
